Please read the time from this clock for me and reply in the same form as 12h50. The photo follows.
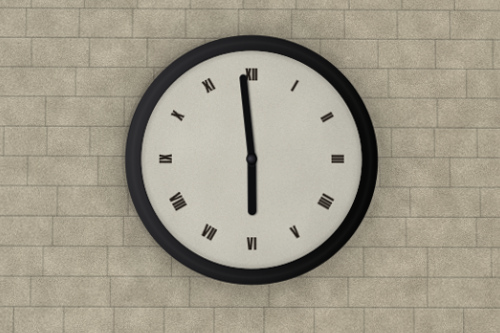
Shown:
5h59
